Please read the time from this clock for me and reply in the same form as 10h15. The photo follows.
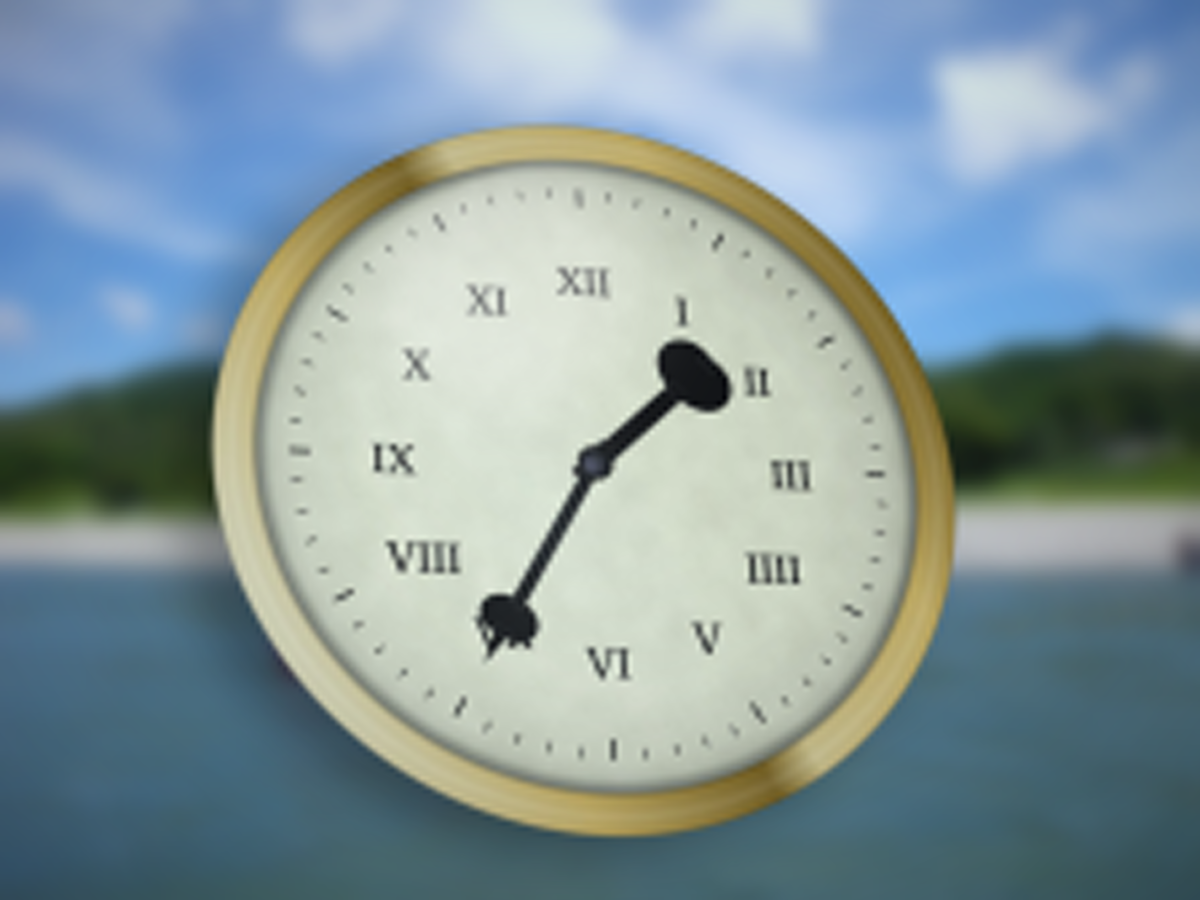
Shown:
1h35
